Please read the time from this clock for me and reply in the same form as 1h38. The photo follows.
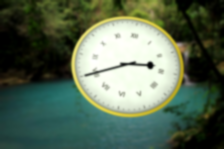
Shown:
2h40
